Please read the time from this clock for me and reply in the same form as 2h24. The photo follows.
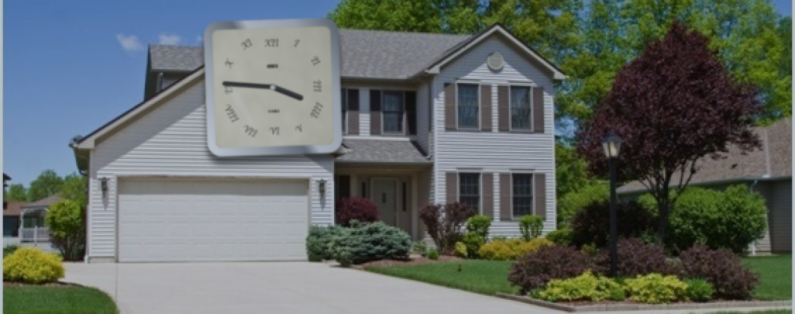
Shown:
3h46
